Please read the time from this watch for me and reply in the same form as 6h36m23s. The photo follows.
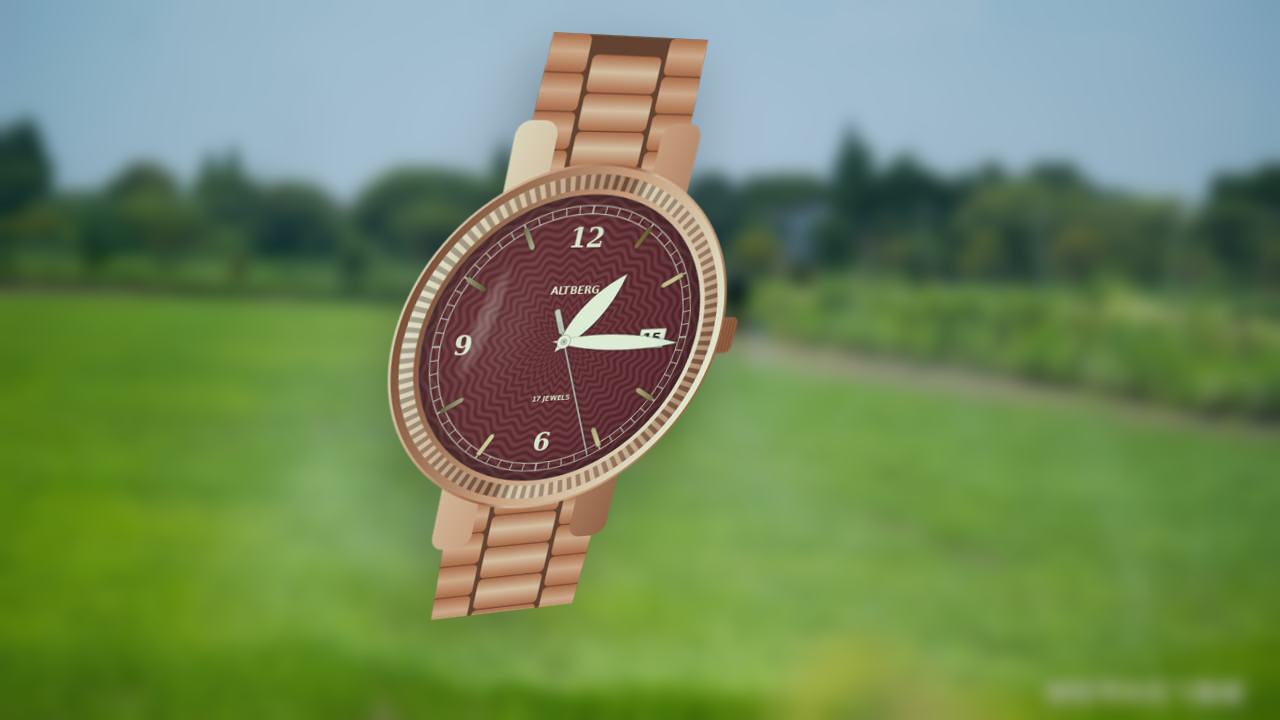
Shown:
1h15m26s
